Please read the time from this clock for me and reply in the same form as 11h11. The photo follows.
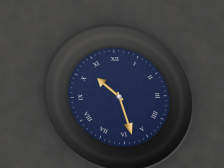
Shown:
10h28
